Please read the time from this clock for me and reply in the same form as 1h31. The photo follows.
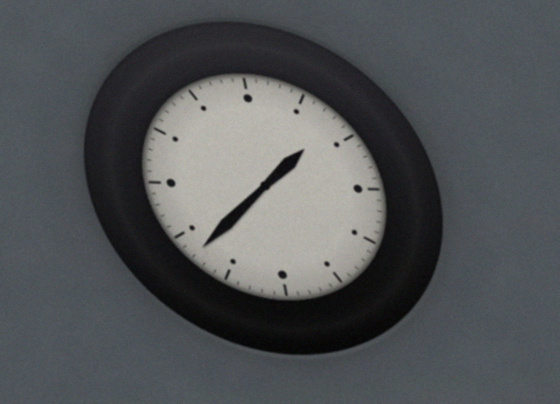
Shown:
1h38
